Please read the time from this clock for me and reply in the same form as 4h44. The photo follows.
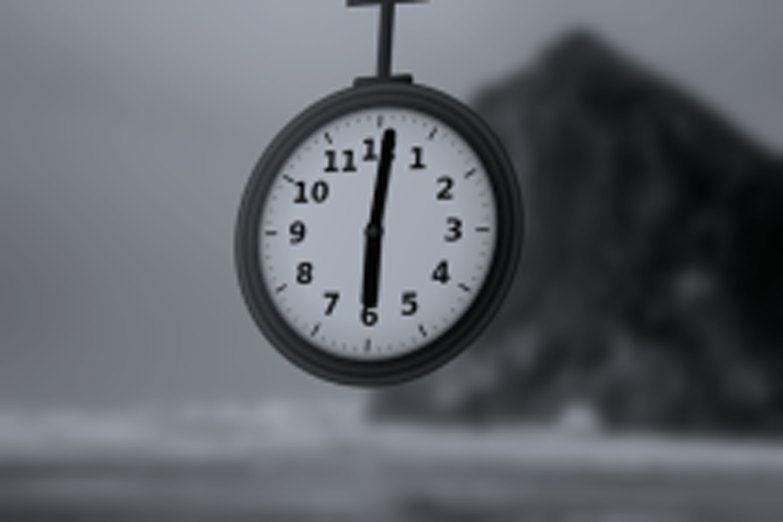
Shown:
6h01
